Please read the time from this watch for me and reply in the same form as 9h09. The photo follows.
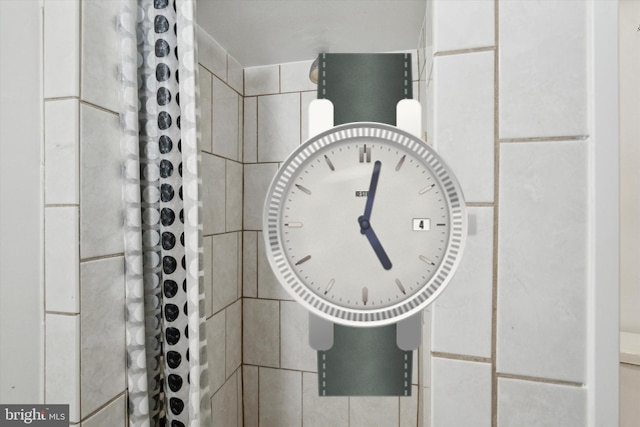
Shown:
5h02
